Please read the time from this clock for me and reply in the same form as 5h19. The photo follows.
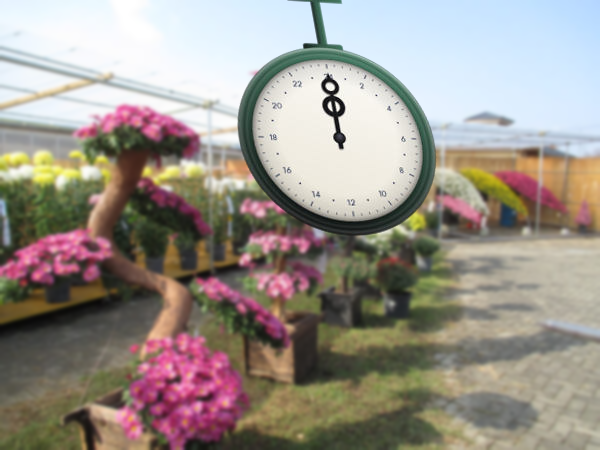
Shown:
0h00
